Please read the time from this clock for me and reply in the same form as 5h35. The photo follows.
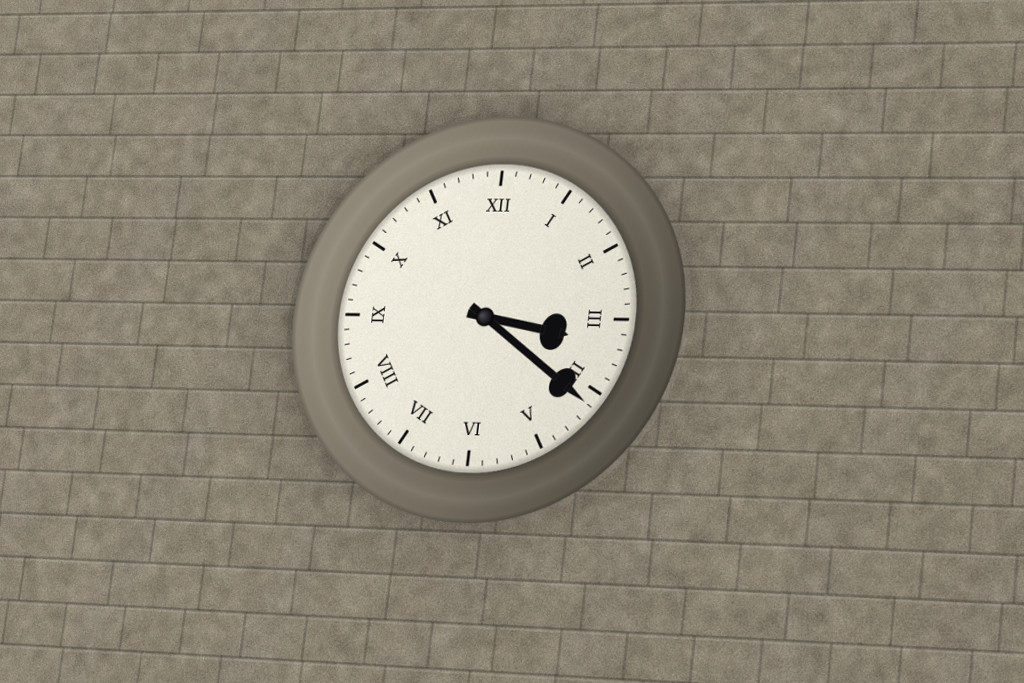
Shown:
3h21
